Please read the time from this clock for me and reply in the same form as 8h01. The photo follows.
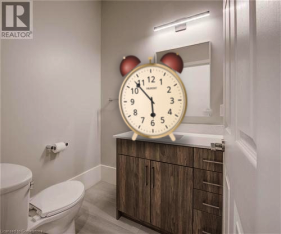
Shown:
5h53
